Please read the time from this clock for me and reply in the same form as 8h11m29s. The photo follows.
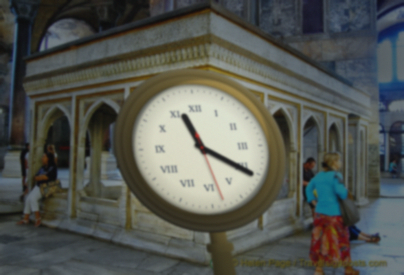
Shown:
11h20m28s
